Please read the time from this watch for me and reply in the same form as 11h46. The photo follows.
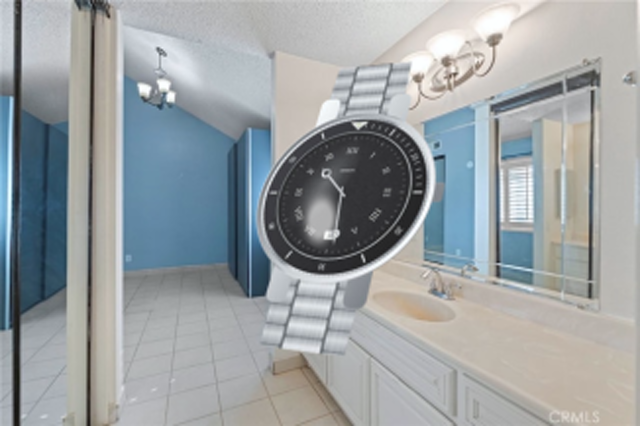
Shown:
10h29
